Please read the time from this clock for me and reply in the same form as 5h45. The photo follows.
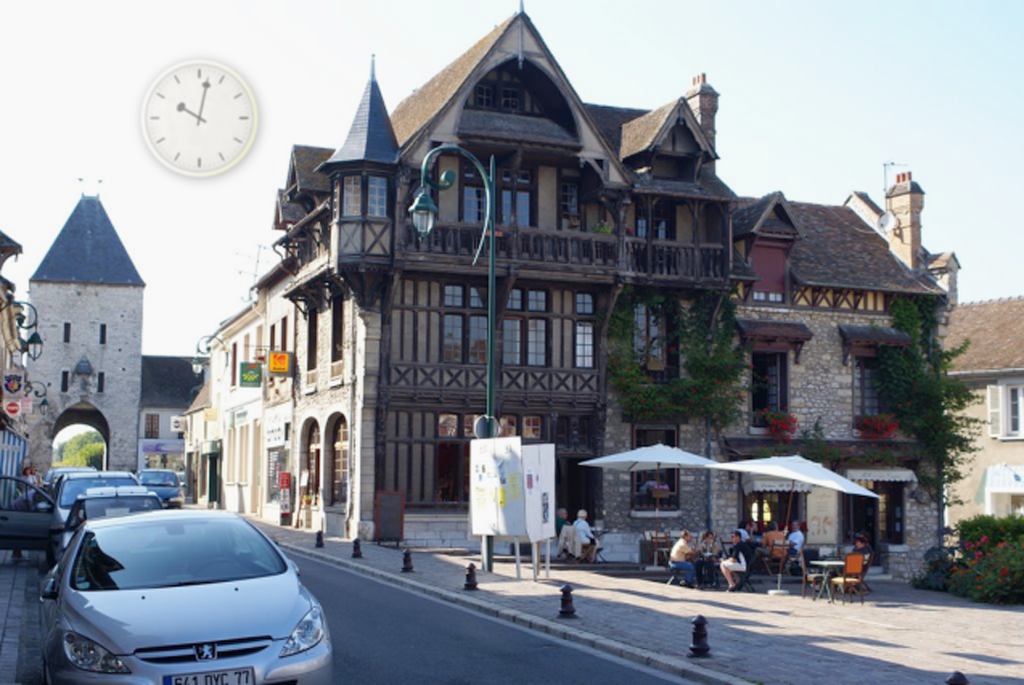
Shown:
10h02
